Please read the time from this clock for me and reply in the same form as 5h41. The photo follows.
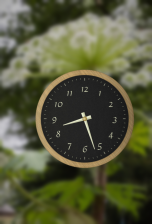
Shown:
8h27
